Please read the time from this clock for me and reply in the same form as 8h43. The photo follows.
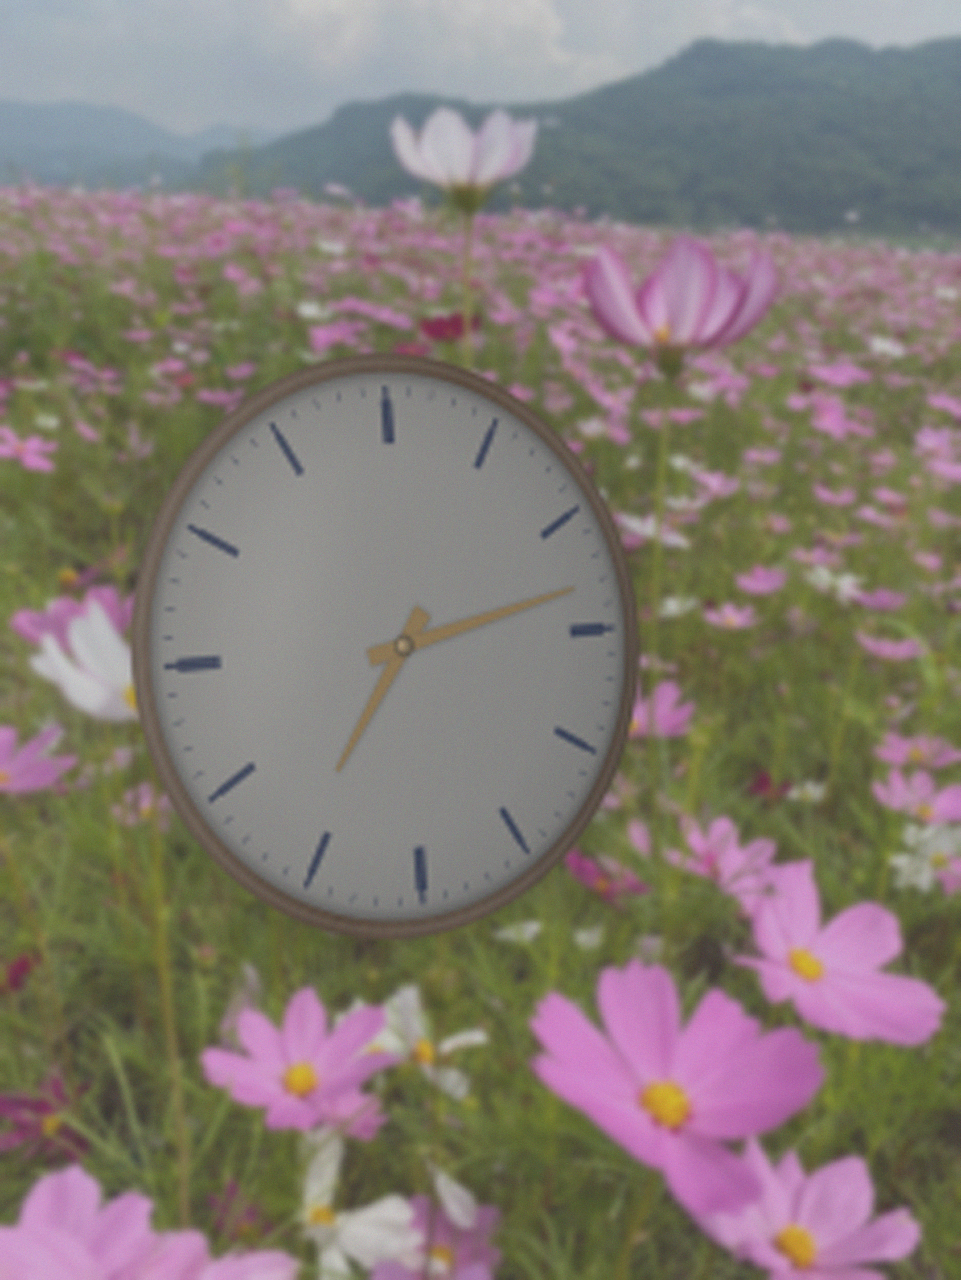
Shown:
7h13
